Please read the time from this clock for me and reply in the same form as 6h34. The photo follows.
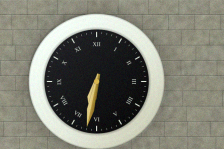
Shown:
6h32
